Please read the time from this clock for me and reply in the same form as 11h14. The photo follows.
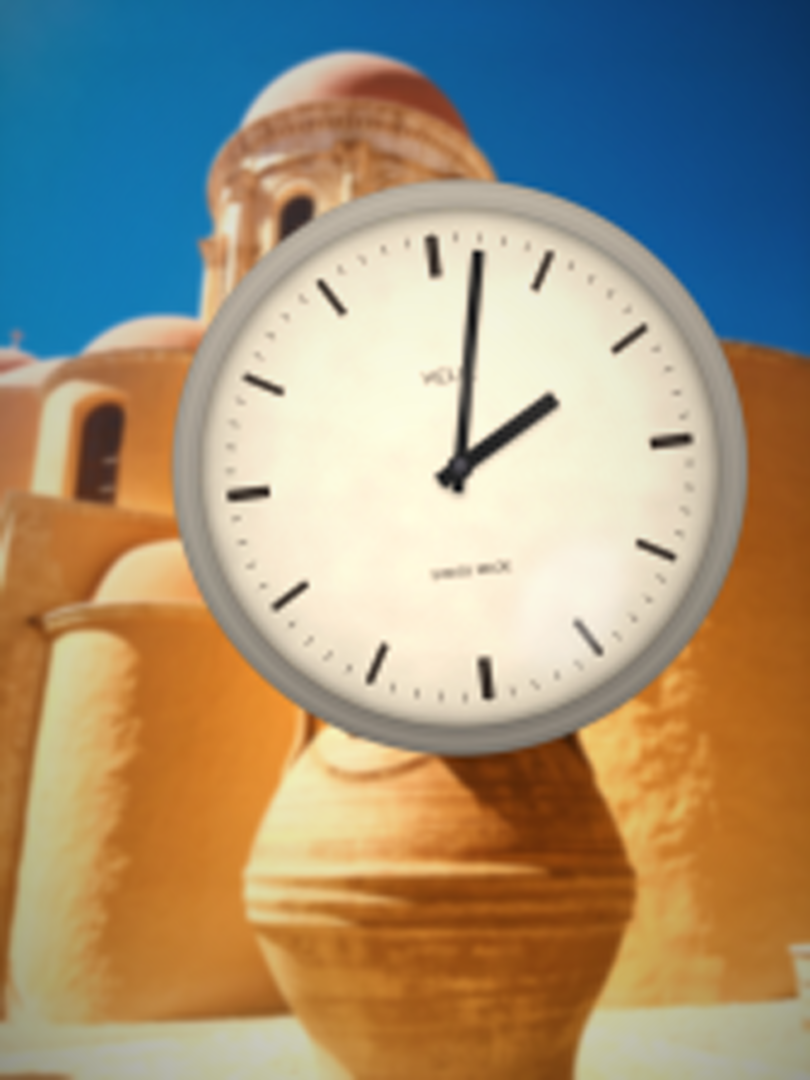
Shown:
2h02
